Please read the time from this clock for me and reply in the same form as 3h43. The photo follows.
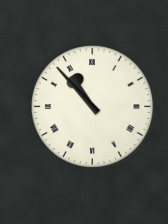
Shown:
10h53
